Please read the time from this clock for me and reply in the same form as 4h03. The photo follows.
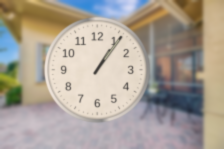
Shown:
1h06
